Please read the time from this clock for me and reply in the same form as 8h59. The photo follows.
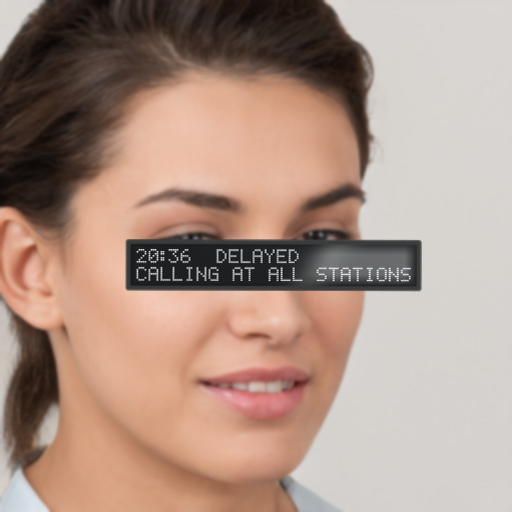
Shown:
20h36
